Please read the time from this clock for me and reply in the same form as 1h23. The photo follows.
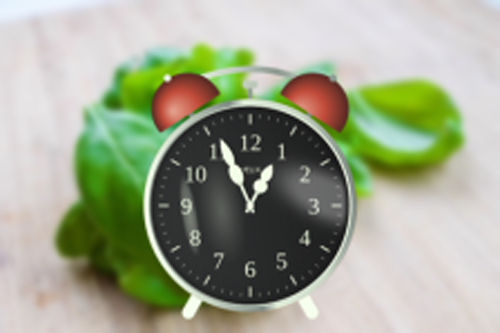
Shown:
12h56
